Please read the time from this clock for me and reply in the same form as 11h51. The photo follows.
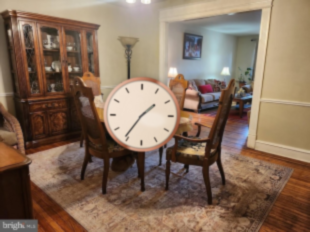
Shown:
1h36
